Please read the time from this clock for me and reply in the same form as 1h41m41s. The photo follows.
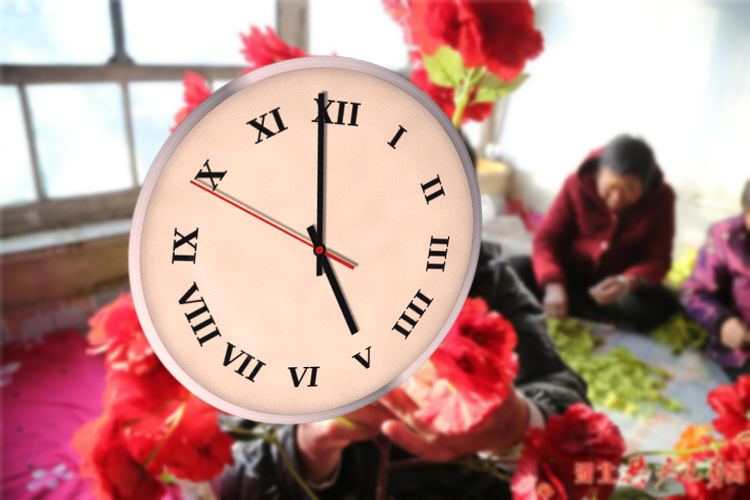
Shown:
4h58m49s
